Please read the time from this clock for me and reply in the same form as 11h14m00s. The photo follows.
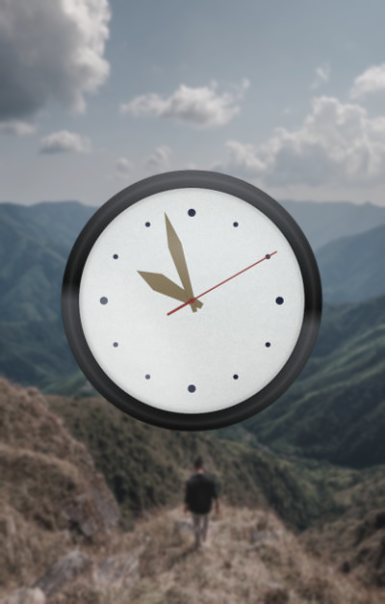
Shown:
9h57m10s
